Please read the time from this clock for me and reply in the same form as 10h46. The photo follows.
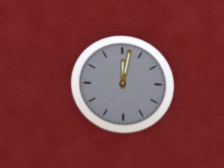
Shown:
12h02
